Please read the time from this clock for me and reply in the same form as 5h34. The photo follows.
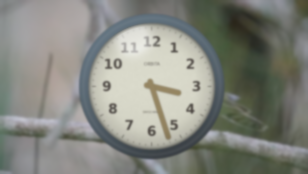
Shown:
3h27
